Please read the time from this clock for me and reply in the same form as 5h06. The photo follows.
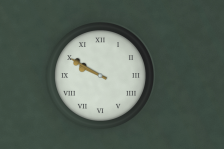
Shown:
9h50
